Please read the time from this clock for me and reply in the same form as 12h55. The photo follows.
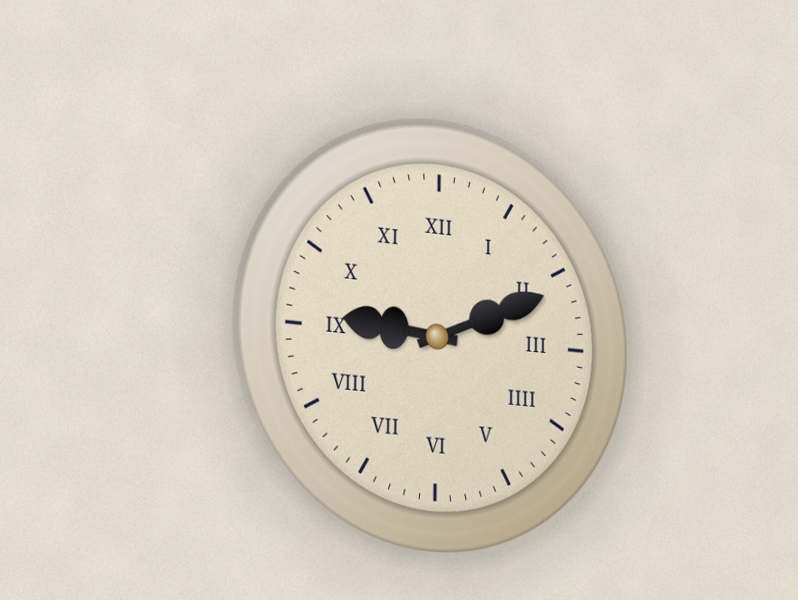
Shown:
9h11
